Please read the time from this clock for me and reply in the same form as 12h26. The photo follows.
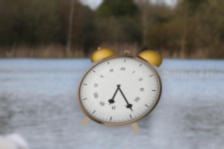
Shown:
6h24
